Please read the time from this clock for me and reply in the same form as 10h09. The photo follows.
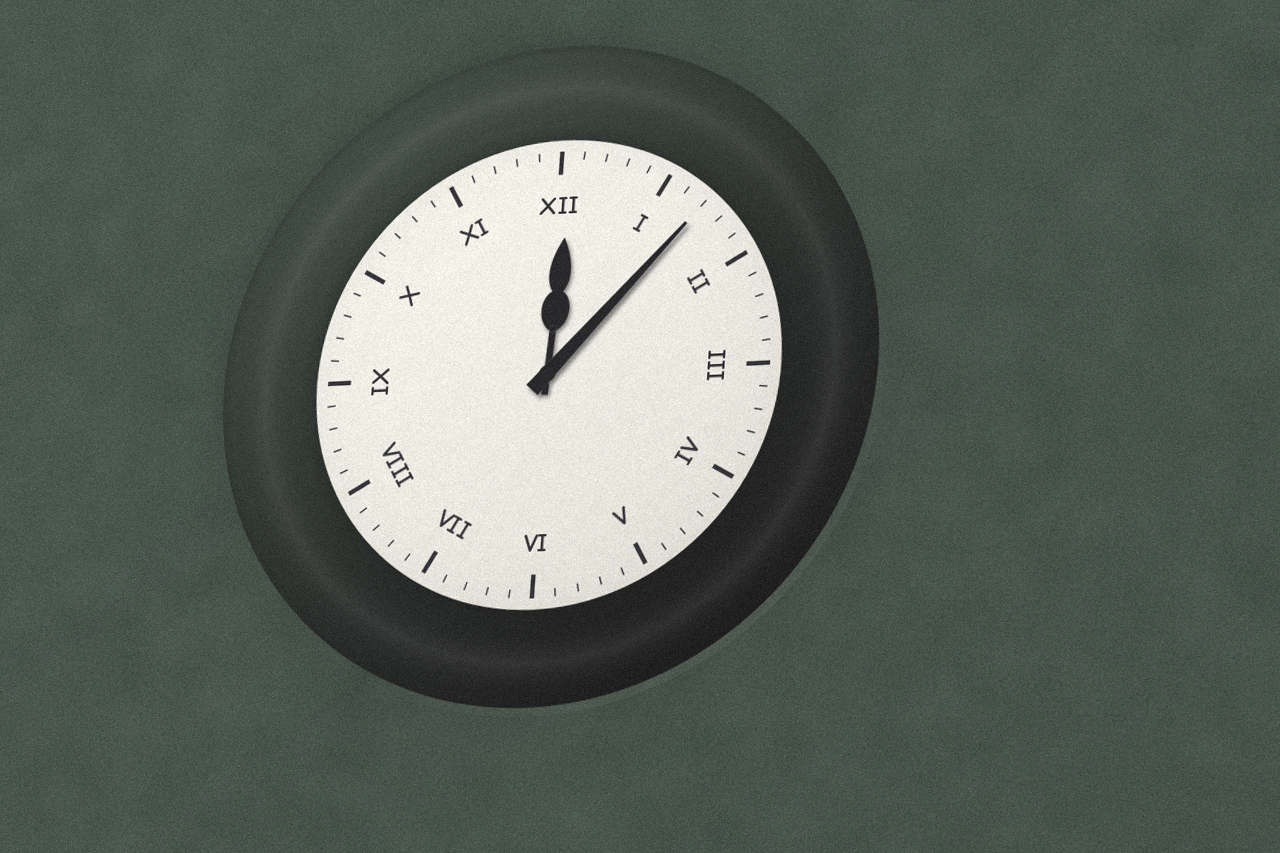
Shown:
12h07
